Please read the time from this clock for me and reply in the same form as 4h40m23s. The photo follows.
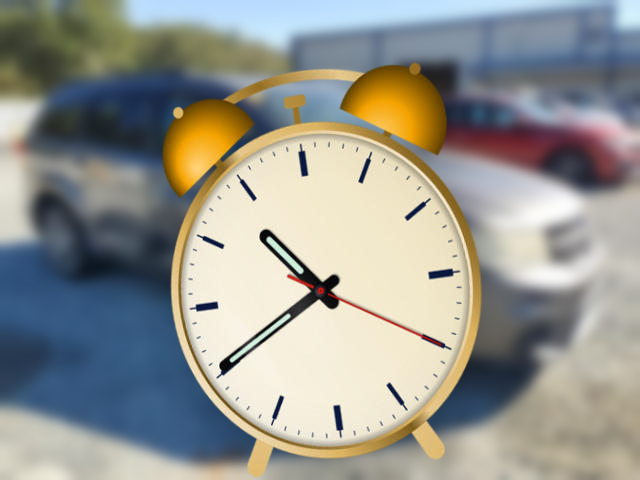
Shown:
10h40m20s
